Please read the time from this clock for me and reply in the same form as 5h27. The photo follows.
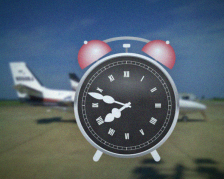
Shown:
7h48
